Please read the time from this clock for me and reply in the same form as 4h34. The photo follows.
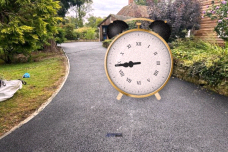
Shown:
8h44
